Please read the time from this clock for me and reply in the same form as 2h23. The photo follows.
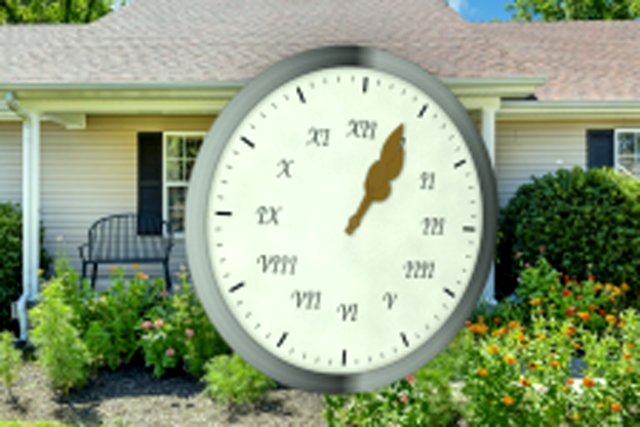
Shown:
1h04
